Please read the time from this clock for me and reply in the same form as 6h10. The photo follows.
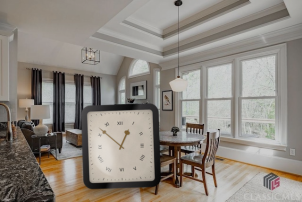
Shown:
12h52
